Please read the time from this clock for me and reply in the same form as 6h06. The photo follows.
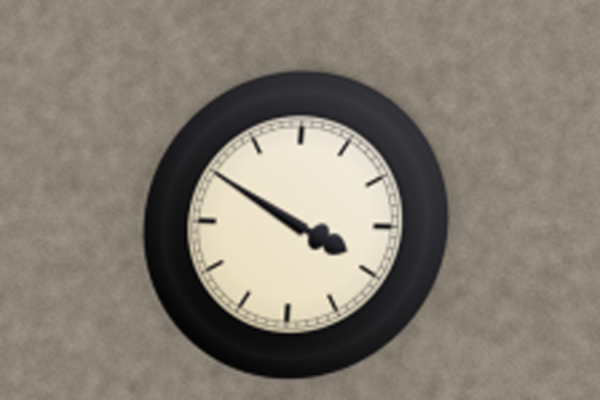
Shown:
3h50
